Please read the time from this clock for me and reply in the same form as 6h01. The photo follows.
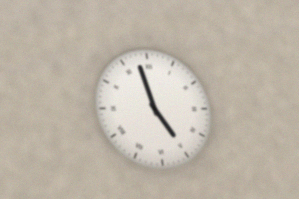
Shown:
4h58
